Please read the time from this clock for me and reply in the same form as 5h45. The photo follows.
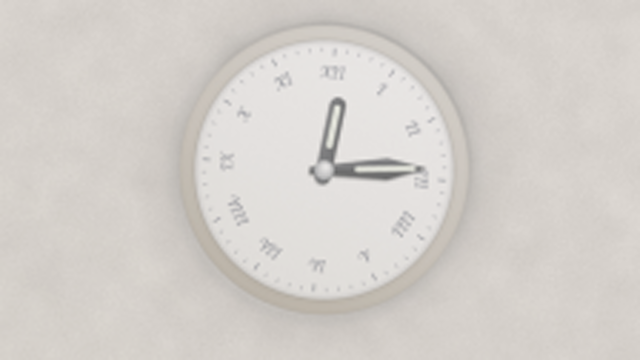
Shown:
12h14
